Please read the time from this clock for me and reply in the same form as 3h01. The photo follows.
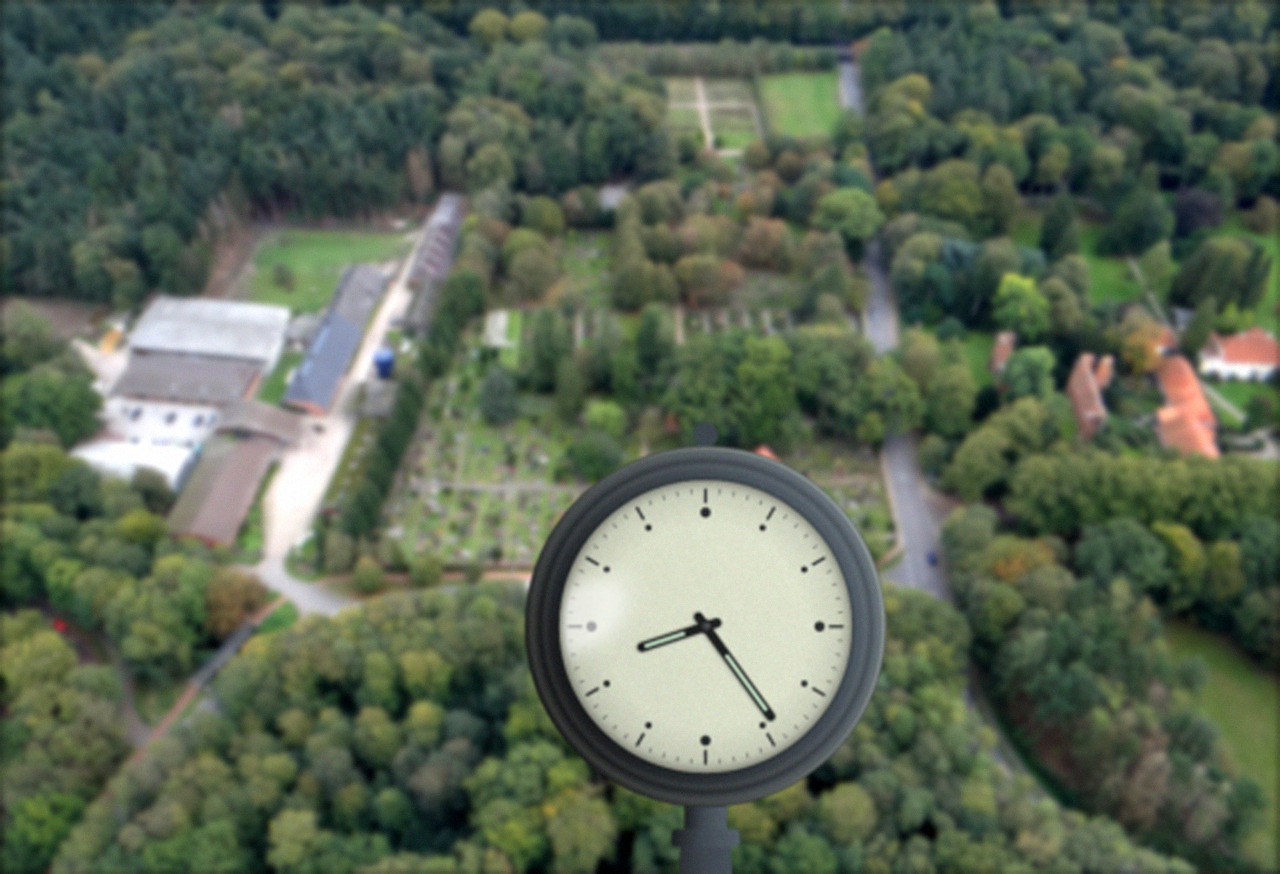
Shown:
8h24
